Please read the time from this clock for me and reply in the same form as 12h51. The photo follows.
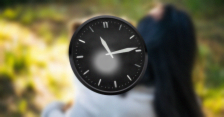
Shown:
11h14
